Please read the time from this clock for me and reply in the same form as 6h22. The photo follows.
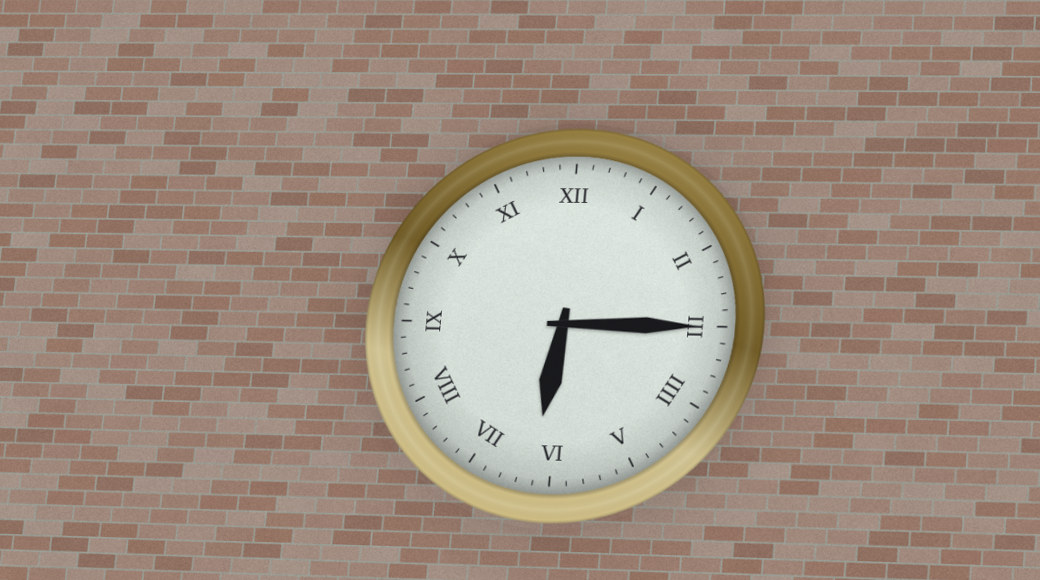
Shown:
6h15
